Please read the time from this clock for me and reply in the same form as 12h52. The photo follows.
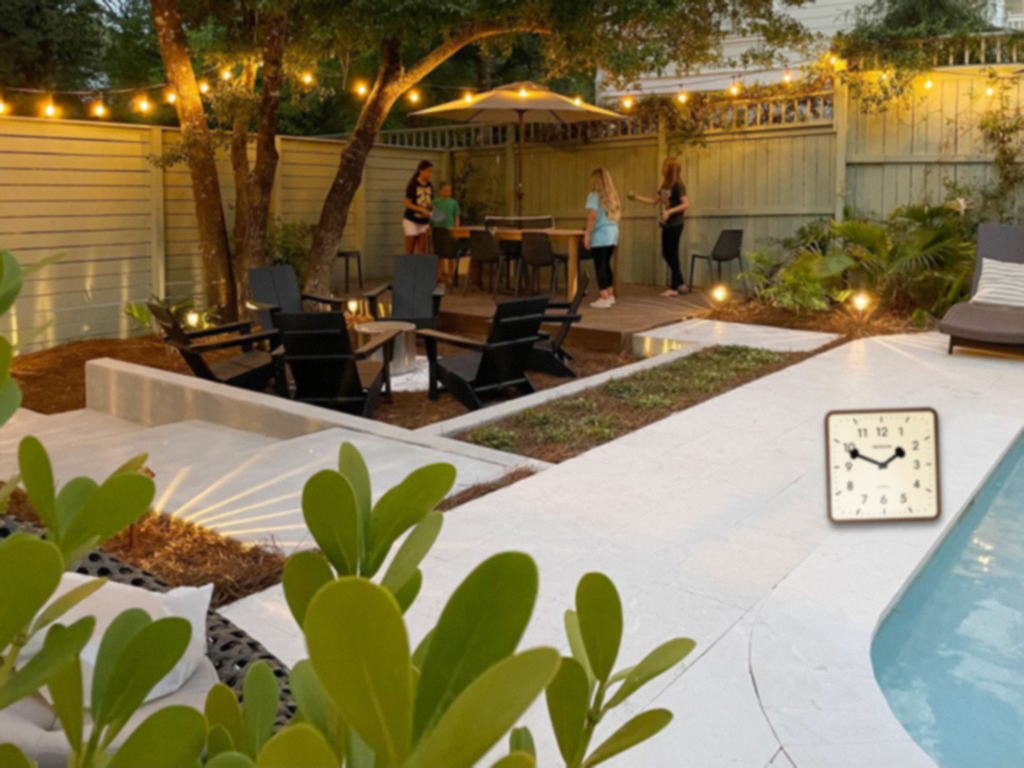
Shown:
1h49
